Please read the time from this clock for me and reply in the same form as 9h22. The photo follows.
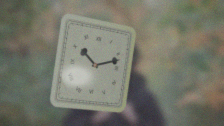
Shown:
10h12
